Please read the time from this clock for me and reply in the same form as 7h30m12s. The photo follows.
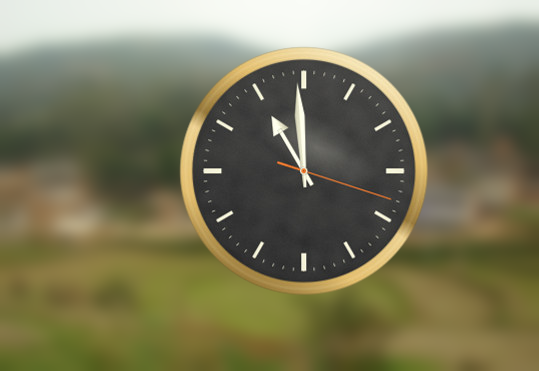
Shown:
10h59m18s
